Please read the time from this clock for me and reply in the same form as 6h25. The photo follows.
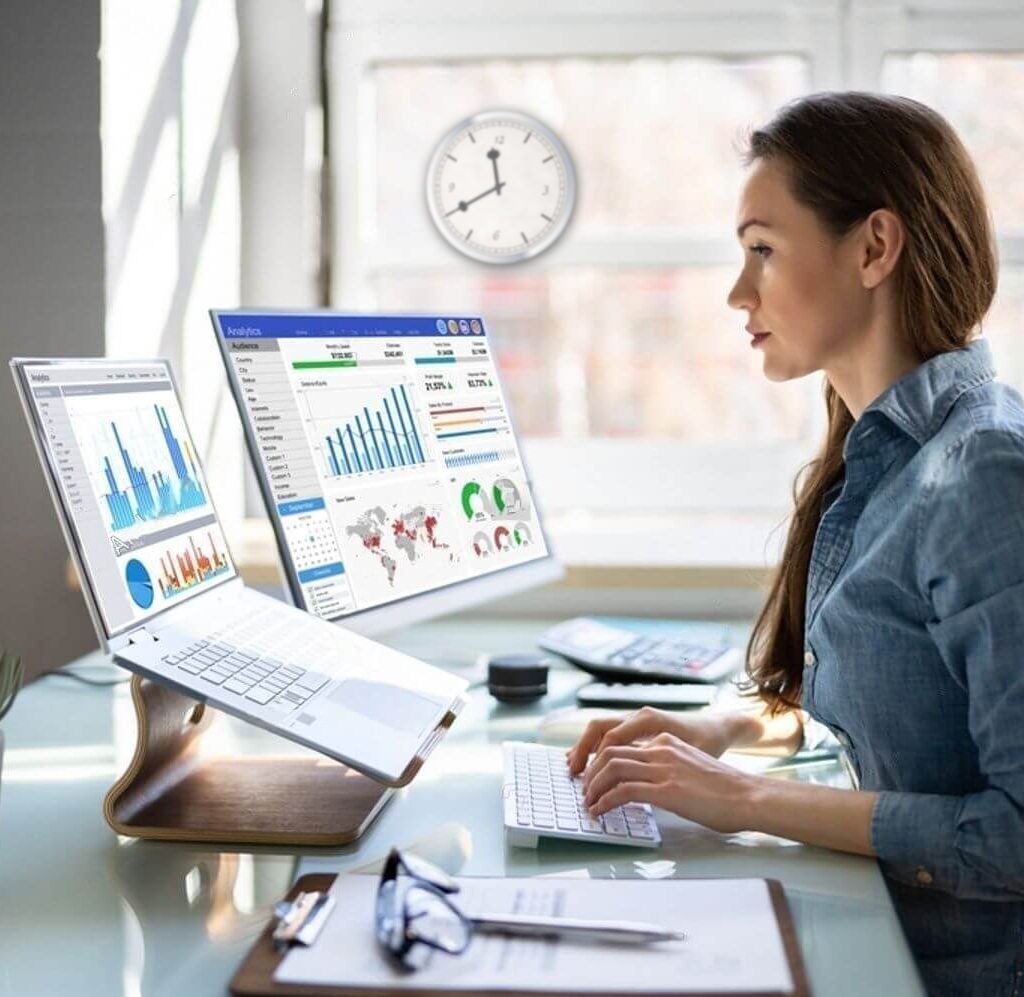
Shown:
11h40
